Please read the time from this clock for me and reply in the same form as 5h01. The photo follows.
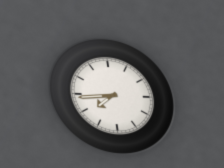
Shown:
7h44
